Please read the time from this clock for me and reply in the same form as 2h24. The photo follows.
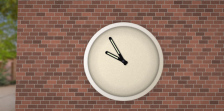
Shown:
9h55
